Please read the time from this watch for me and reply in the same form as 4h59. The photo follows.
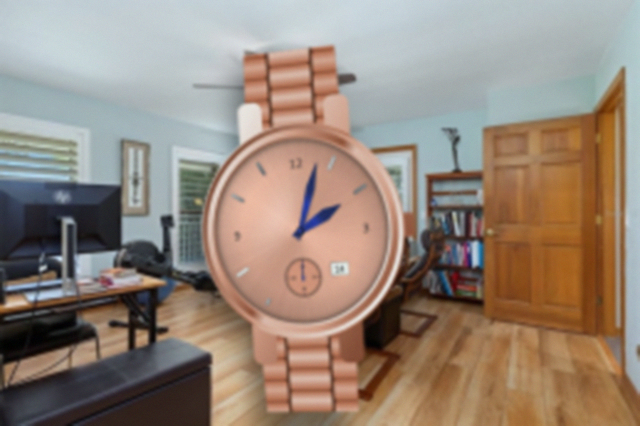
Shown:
2h03
